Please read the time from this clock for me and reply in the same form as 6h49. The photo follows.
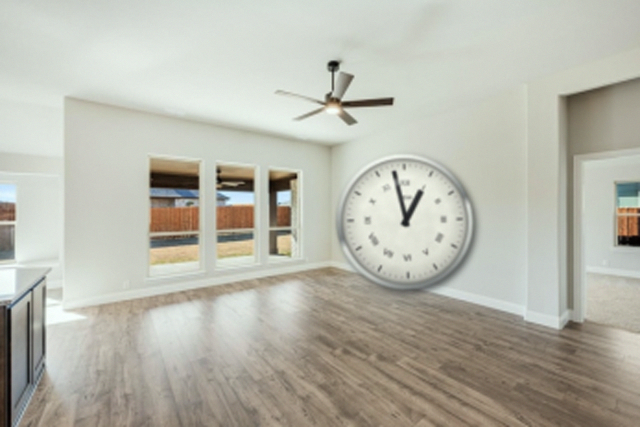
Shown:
12h58
